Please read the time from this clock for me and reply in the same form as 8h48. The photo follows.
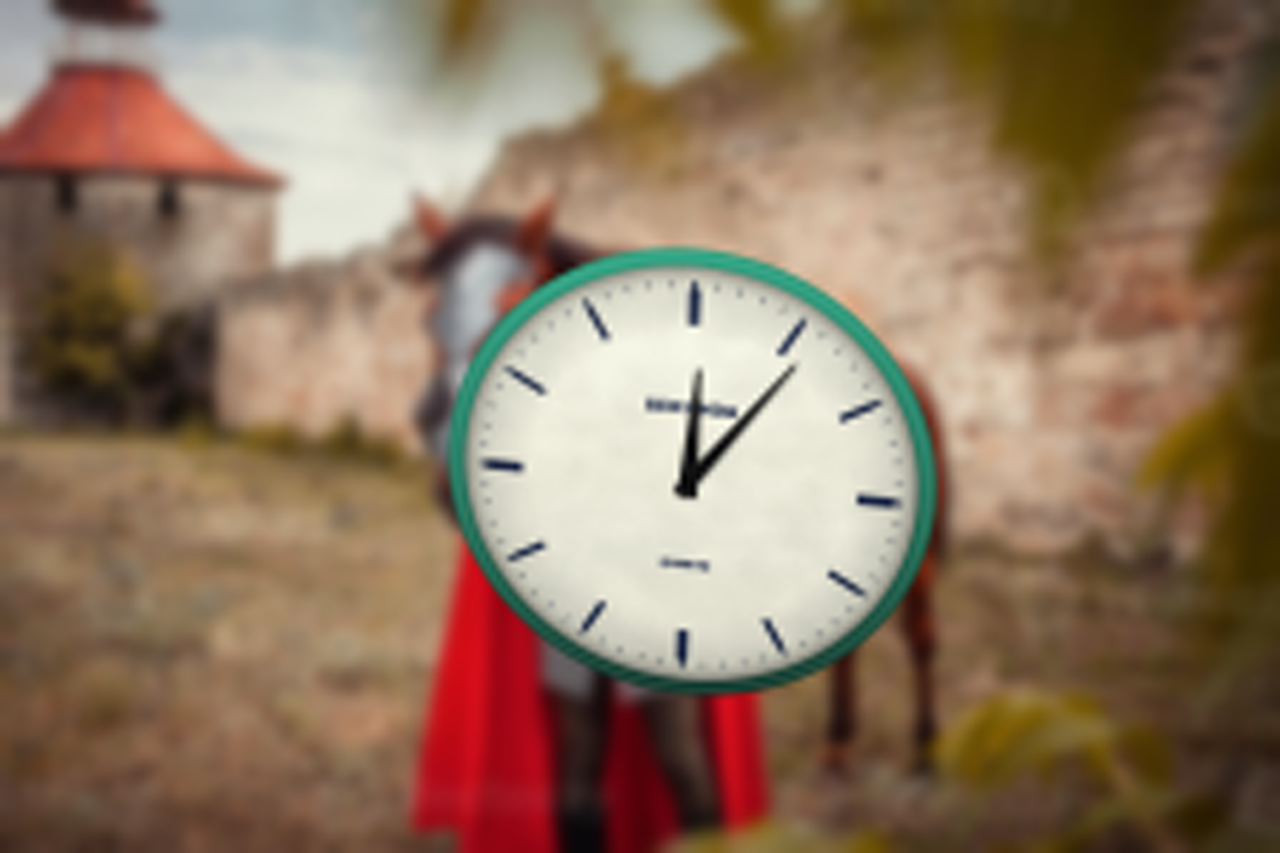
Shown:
12h06
